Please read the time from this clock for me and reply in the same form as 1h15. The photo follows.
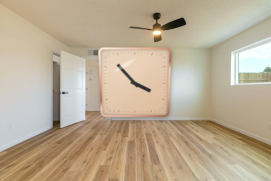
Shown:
3h53
